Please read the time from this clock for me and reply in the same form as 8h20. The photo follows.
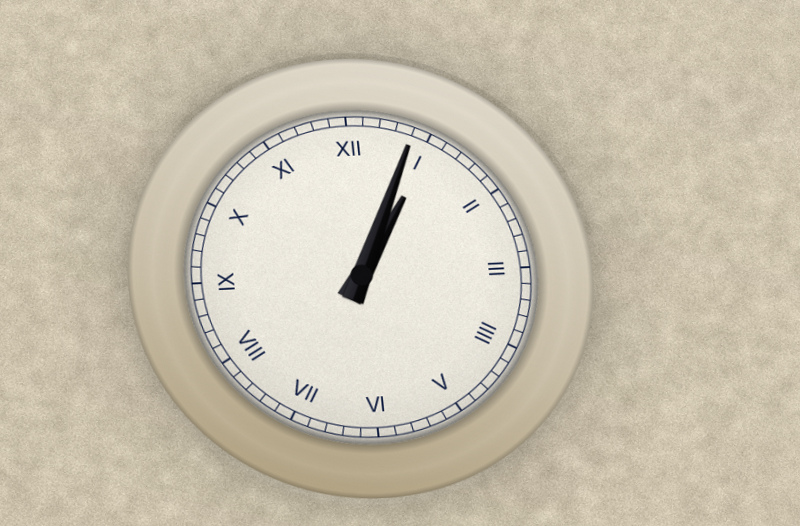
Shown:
1h04
